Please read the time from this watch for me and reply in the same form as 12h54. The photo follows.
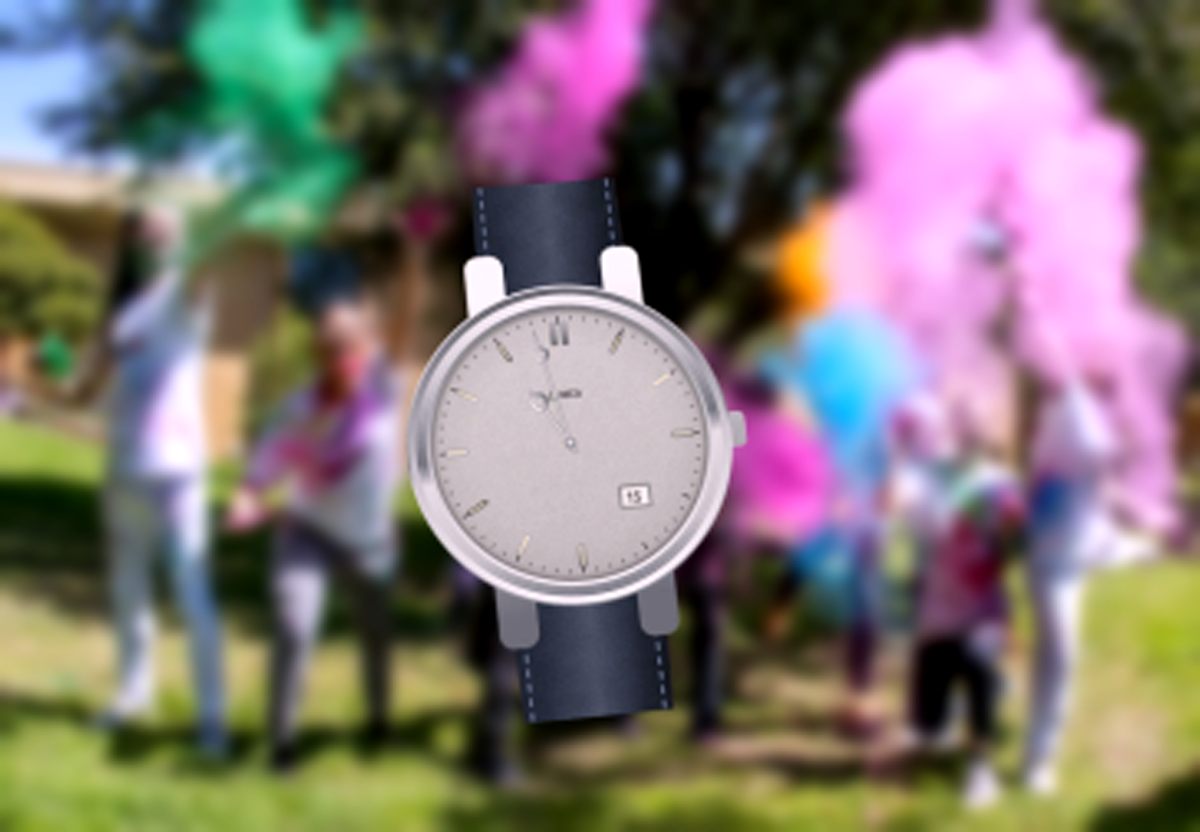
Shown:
10h58
